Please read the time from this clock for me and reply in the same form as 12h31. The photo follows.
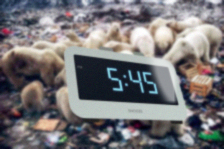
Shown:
5h45
